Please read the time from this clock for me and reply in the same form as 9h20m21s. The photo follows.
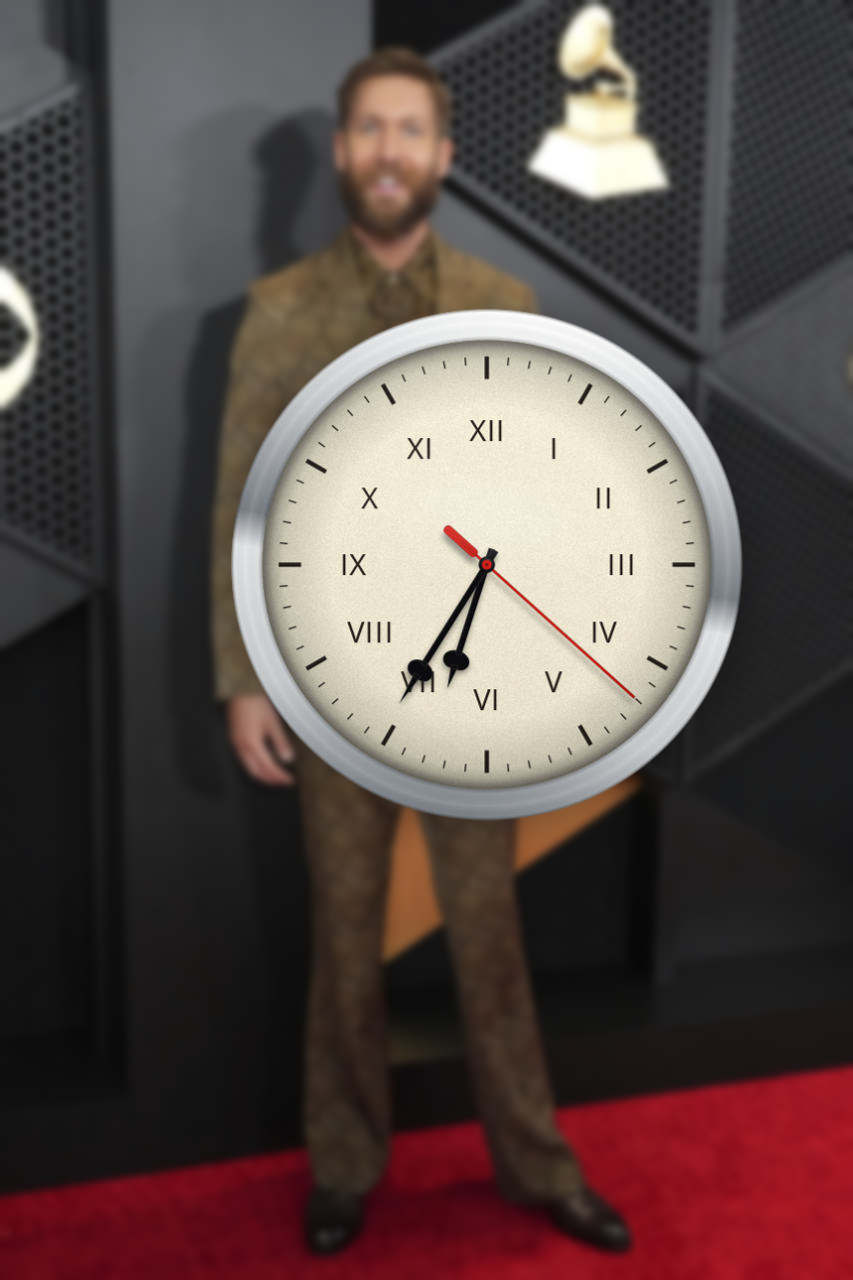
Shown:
6h35m22s
